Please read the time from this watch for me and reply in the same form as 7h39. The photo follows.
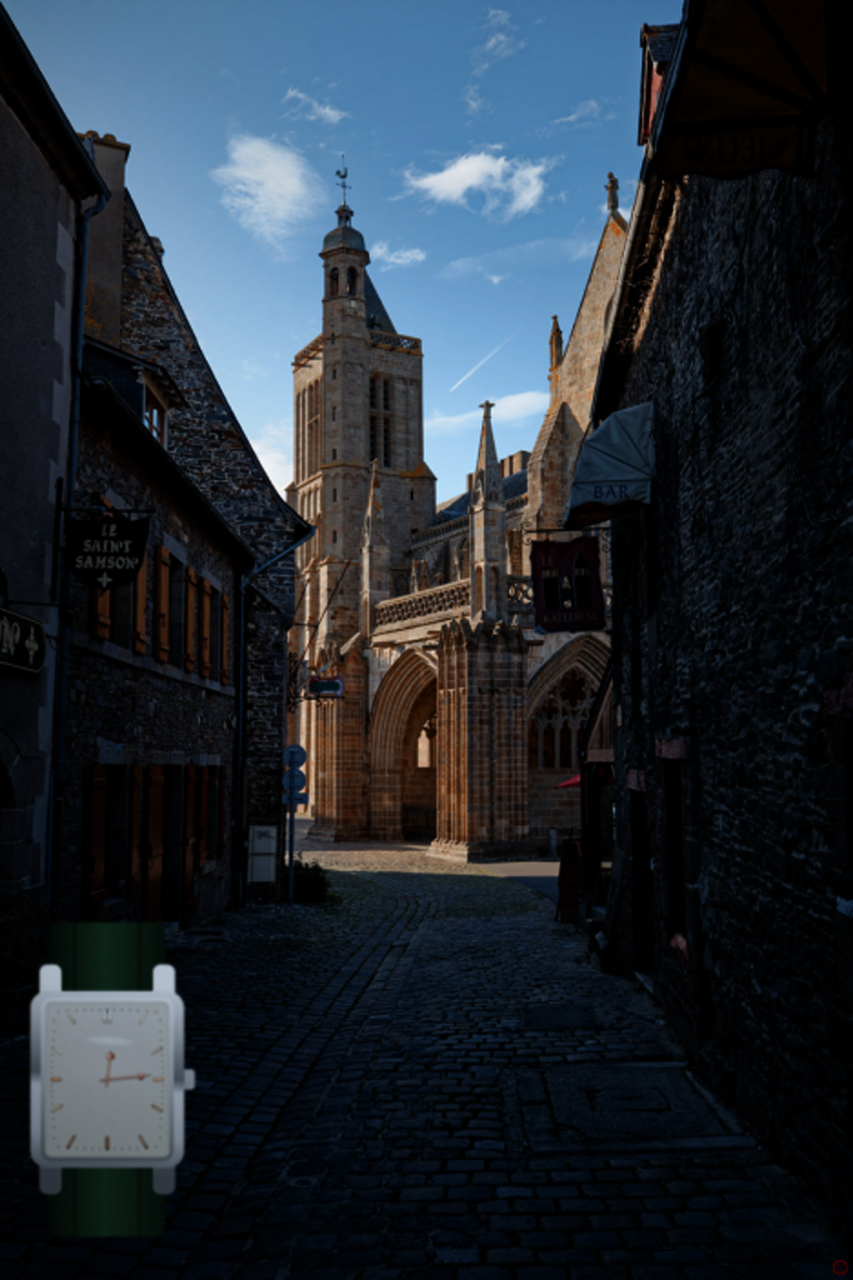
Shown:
12h14
